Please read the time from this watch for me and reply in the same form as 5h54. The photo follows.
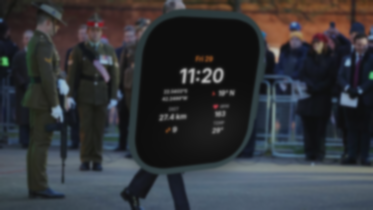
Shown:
11h20
